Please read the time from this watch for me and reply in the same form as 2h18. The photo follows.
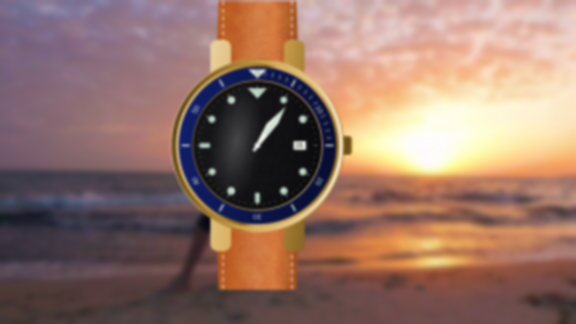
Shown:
1h06
